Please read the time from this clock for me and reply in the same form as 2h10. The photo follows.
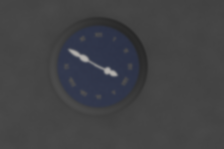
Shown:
3h50
